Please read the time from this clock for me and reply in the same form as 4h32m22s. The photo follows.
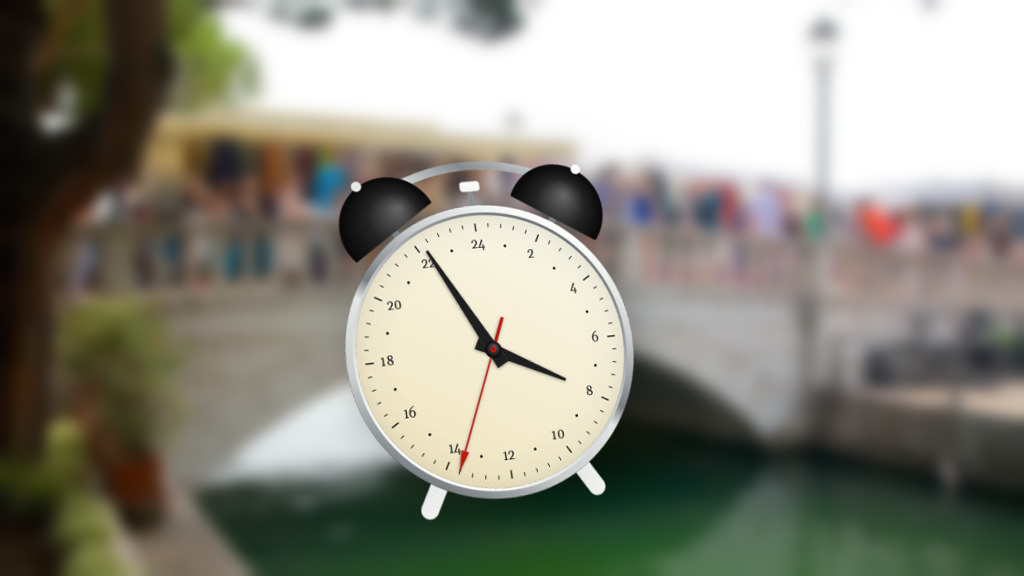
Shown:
7h55m34s
